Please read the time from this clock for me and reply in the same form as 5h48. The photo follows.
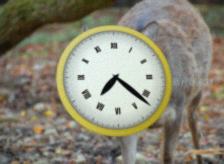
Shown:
7h22
